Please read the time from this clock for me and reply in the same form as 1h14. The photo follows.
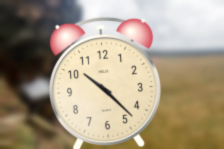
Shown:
10h23
